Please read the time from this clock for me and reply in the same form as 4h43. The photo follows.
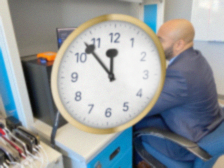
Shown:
11h53
